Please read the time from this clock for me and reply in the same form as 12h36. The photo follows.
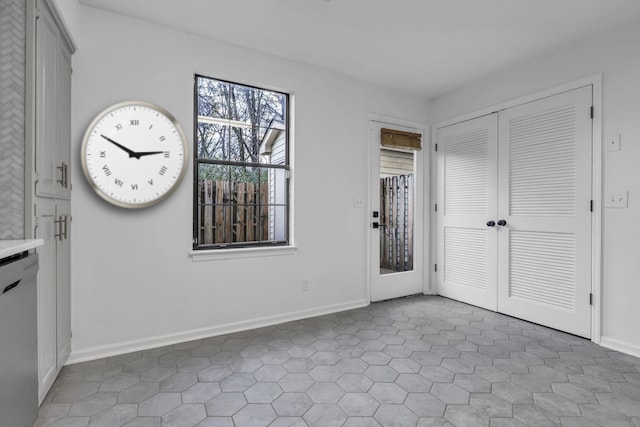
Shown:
2h50
